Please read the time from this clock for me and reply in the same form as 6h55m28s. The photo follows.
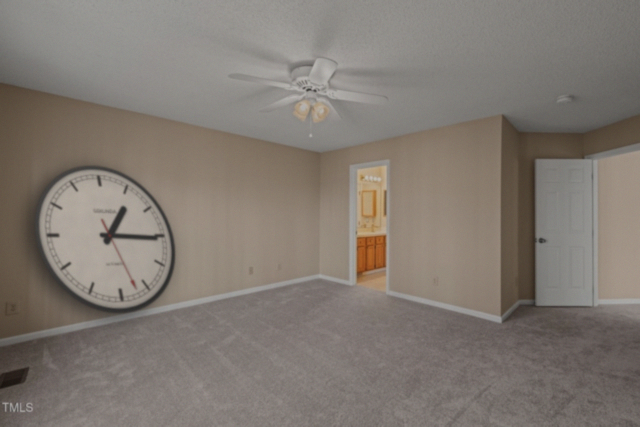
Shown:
1h15m27s
